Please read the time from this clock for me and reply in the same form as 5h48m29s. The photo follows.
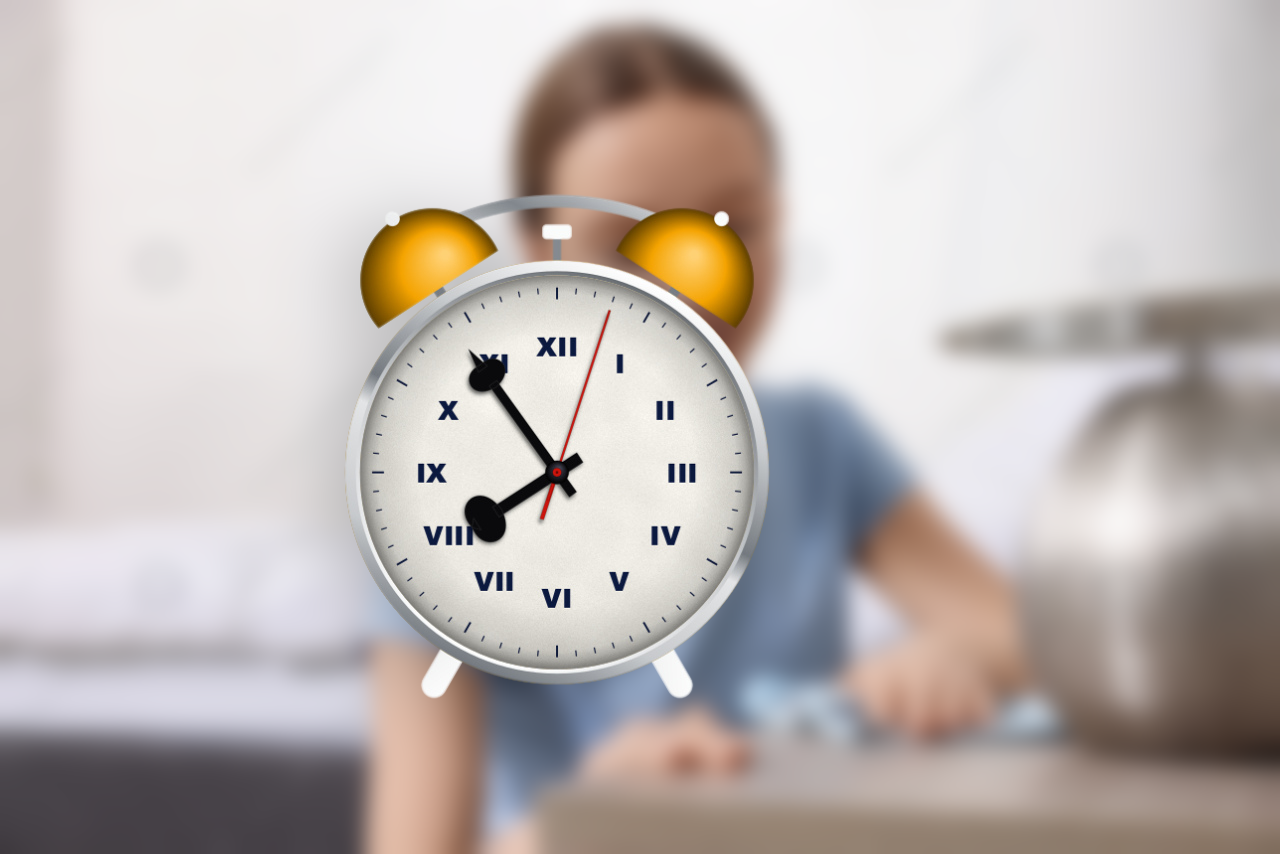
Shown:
7h54m03s
